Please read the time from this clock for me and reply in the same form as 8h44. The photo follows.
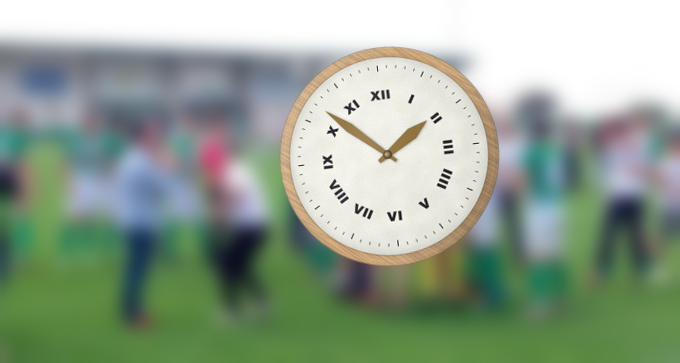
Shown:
1h52
